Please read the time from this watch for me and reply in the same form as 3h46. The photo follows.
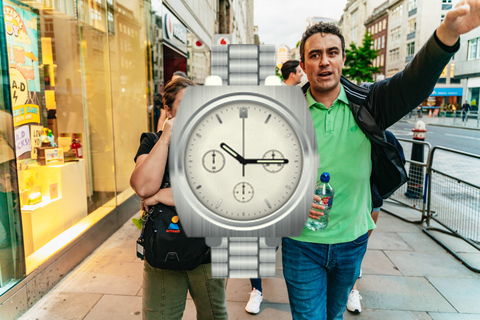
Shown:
10h15
